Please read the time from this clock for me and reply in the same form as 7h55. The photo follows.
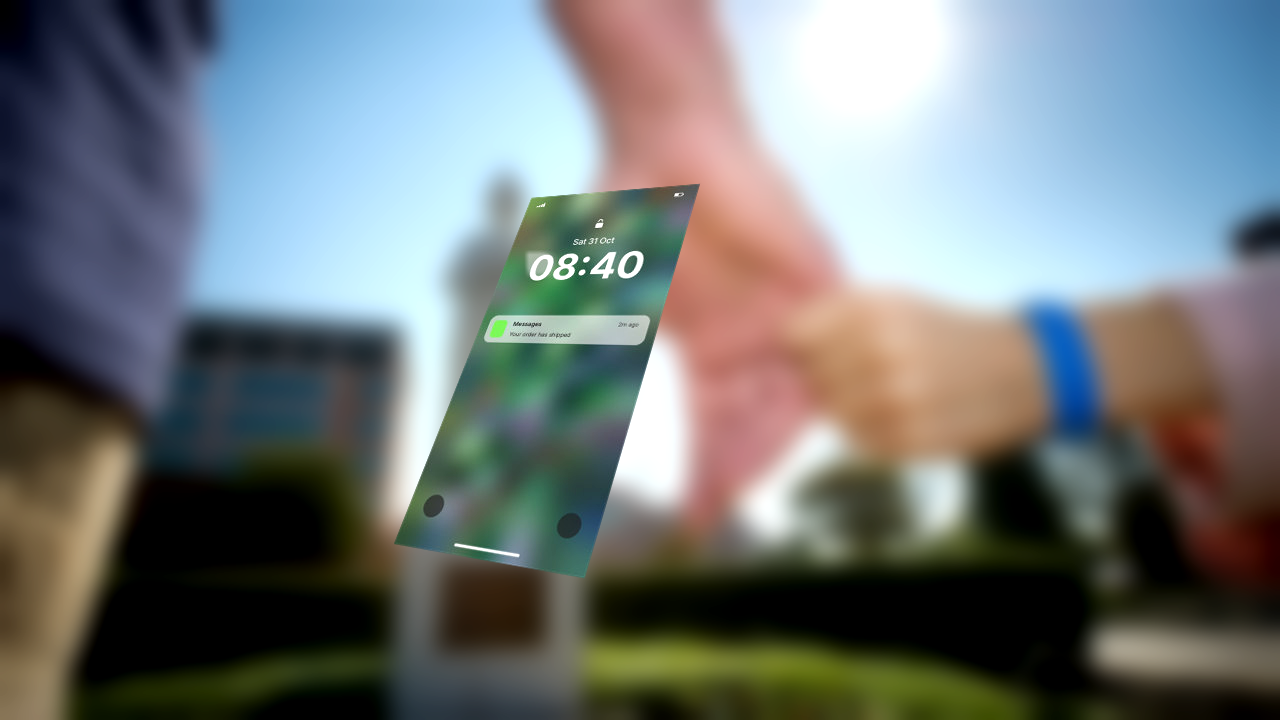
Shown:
8h40
